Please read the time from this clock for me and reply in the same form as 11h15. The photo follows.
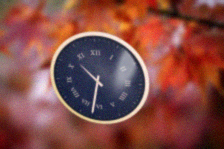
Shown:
10h32
